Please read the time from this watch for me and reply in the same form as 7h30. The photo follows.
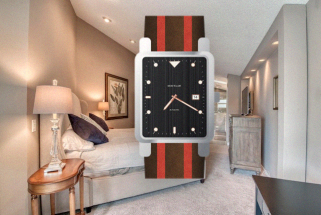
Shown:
7h20
